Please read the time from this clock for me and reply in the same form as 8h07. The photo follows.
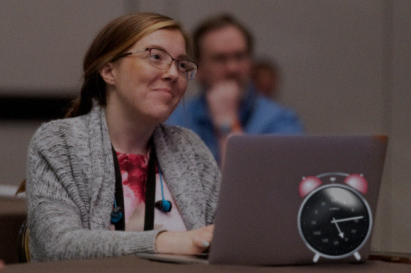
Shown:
5h14
